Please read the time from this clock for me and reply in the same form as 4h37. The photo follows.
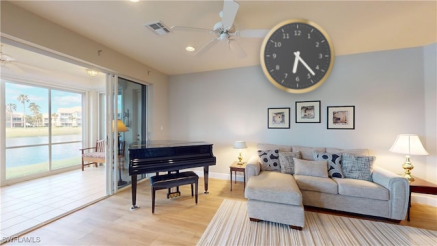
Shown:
6h23
